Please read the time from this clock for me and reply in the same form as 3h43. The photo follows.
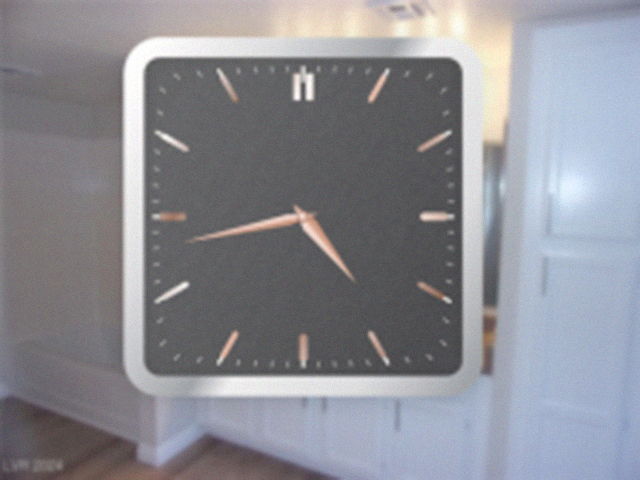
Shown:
4h43
